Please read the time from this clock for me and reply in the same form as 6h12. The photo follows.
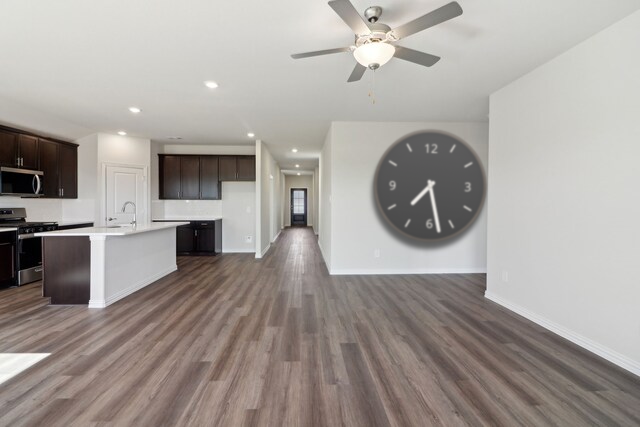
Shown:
7h28
